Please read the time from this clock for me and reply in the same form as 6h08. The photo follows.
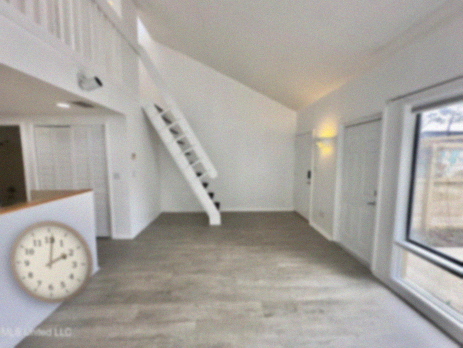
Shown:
2h01
